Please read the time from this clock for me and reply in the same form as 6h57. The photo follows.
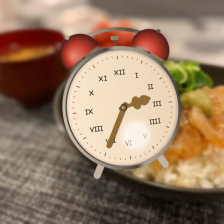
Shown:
2h35
